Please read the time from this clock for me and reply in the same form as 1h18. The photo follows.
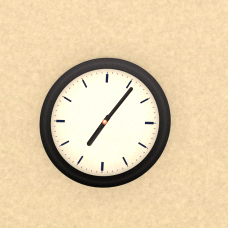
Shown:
7h06
